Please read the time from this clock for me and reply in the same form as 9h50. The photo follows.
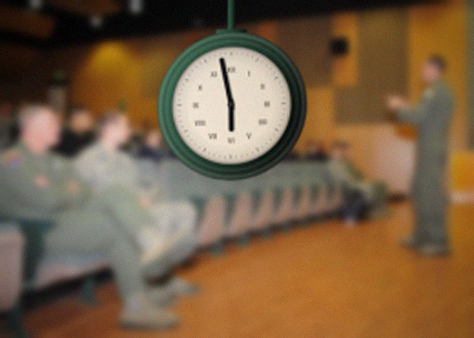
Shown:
5h58
